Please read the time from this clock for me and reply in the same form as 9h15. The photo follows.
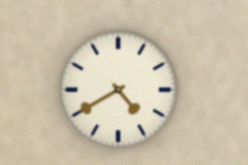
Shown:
4h40
